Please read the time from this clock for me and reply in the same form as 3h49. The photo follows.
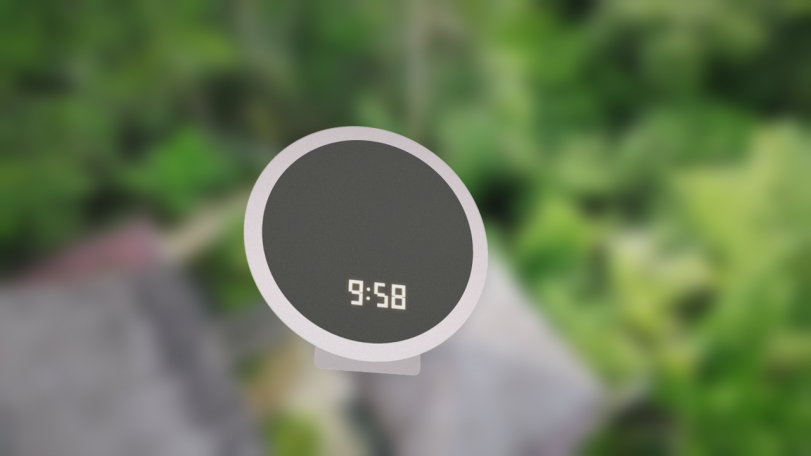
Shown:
9h58
